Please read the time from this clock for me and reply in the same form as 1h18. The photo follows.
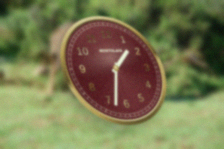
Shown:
1h33
